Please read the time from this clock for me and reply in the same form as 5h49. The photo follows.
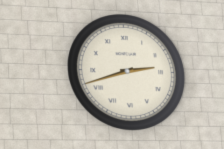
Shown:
2h42
